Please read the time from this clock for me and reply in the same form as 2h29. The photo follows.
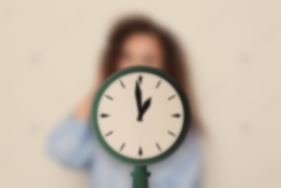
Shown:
12h59
